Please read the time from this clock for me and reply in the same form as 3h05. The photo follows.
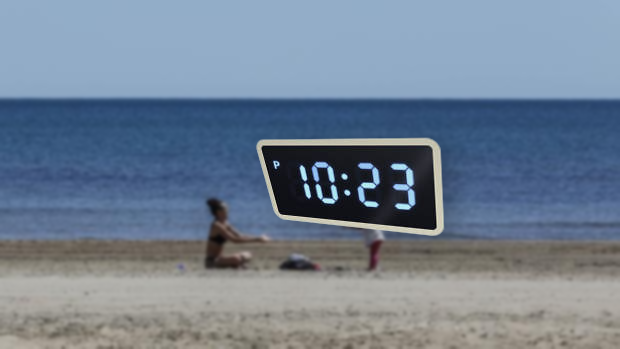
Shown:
10h23
